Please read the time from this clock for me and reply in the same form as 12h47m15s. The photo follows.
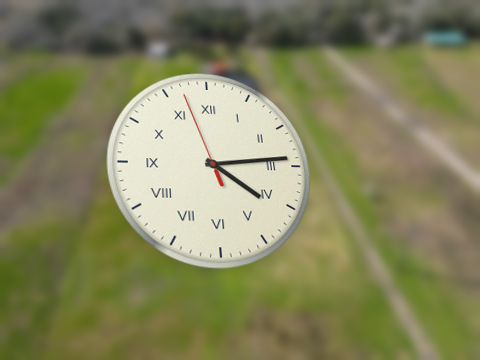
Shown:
4h13m57s
